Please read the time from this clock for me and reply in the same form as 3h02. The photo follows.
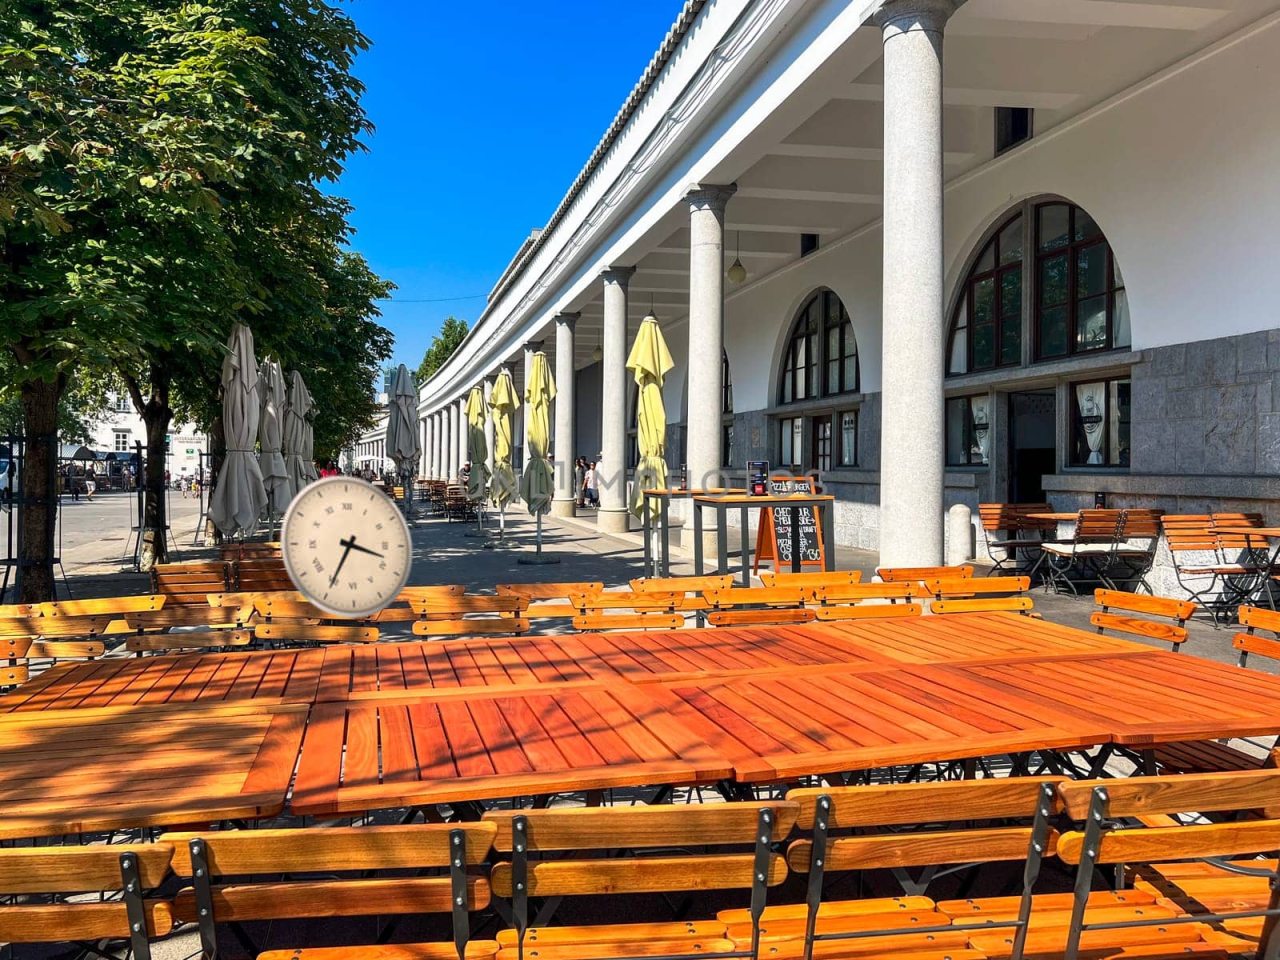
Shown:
3h35
